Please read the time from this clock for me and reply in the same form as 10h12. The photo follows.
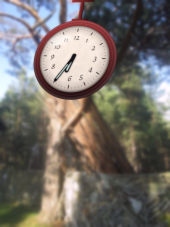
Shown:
6h35
